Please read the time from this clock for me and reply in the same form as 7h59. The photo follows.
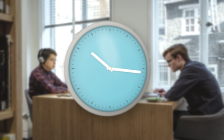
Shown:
10h16
